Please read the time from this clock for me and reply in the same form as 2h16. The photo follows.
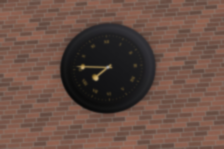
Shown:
7h46
